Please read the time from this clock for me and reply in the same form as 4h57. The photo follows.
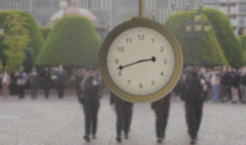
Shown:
2h42
